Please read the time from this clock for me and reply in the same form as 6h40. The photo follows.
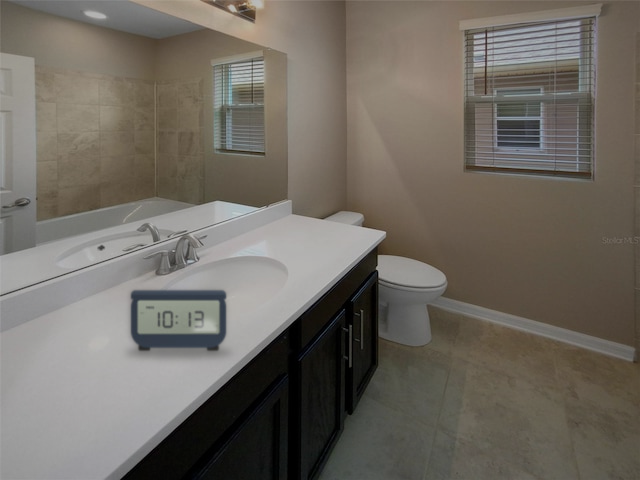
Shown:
10h13
